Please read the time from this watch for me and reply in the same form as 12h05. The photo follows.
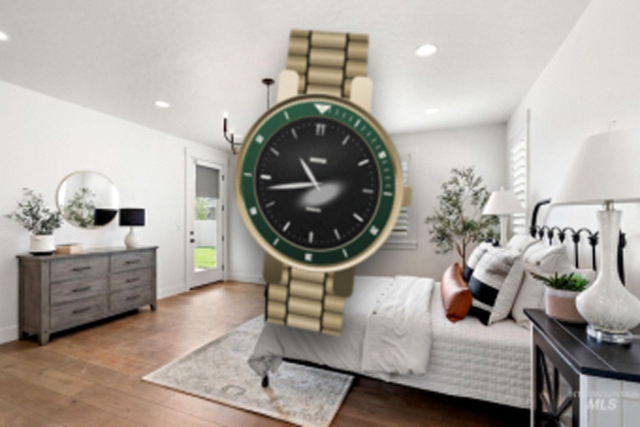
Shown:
10h43
